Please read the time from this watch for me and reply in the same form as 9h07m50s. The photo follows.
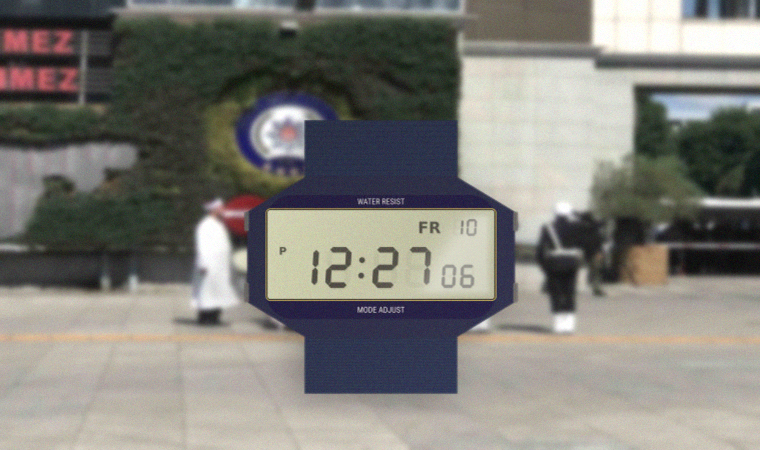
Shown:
12h27m06s
